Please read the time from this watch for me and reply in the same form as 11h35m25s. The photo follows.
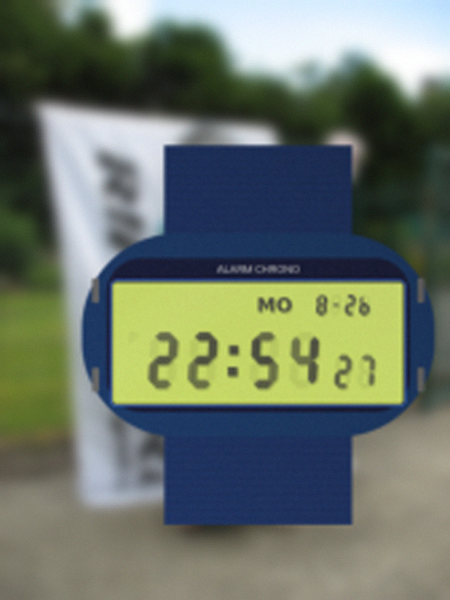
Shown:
22h54m27s
